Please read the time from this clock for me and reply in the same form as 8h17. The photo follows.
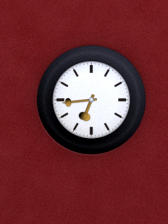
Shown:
6h44
